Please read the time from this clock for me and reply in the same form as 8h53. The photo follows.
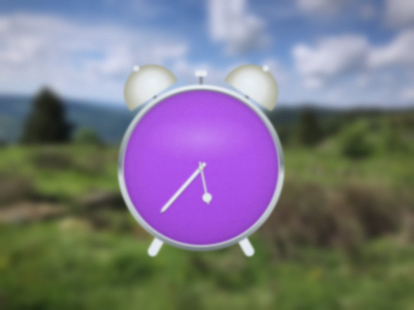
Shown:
5h37
